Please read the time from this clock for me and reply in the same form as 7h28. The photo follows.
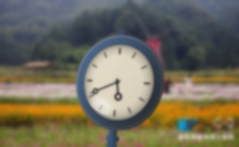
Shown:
5h41
